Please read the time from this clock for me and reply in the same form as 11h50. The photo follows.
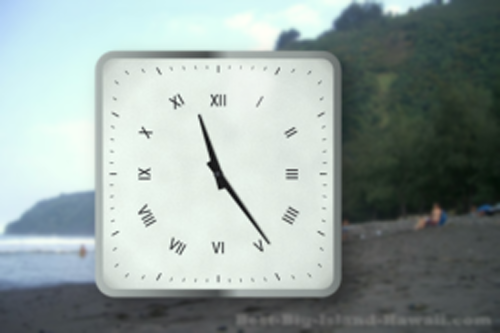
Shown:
11h24
